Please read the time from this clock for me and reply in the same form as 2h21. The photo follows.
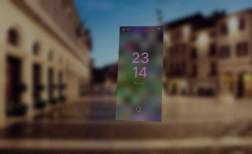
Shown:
23h14
